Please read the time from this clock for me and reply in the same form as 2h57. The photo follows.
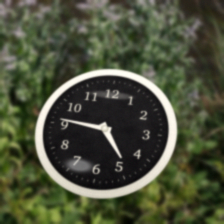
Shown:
4h46
